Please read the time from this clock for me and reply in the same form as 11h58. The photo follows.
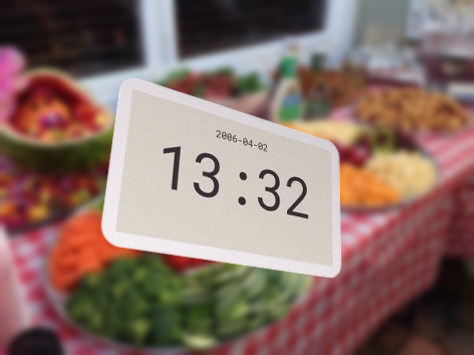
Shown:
13h32
